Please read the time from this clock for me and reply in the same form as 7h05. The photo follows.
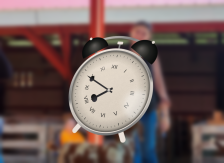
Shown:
7h49
